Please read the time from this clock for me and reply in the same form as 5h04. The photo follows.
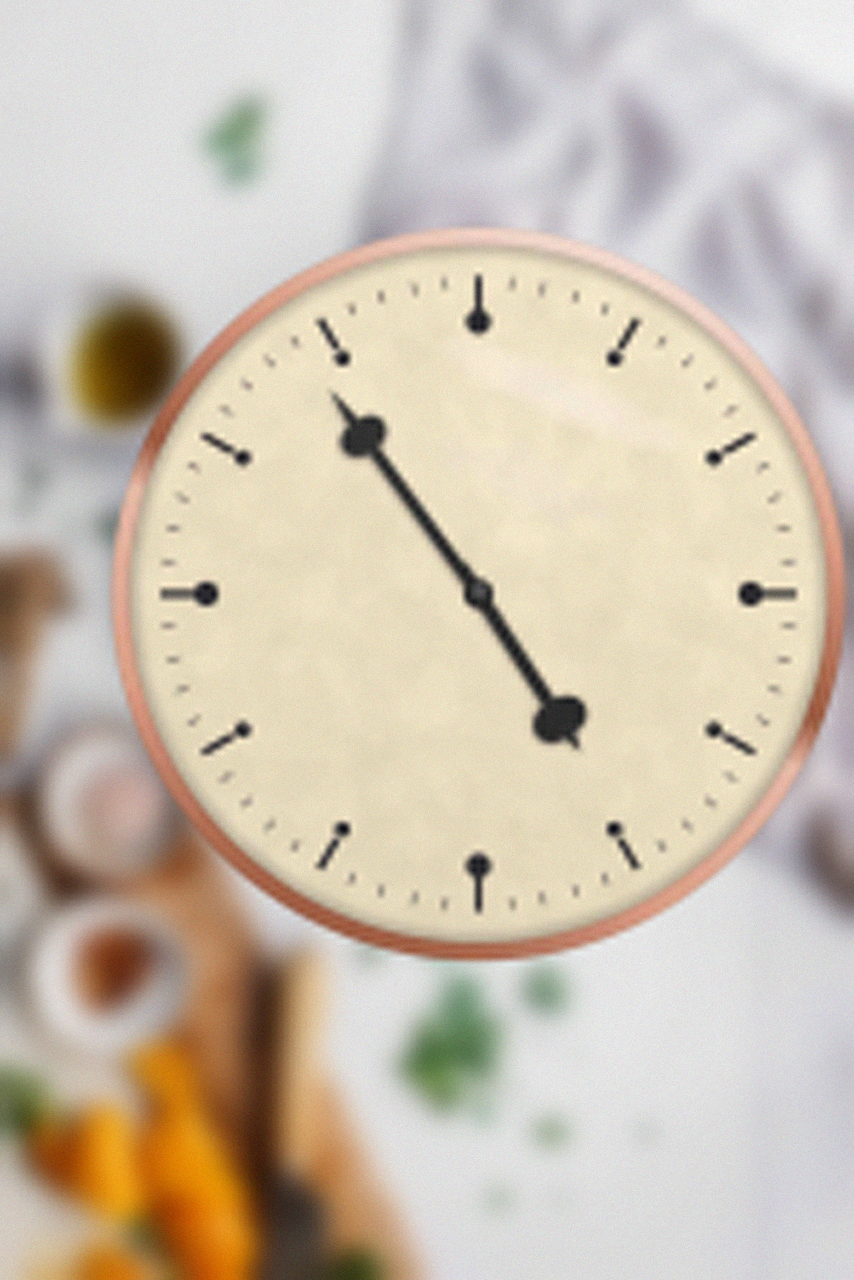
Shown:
4h54
